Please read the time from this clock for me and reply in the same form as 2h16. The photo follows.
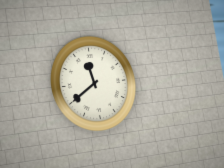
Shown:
11h40
